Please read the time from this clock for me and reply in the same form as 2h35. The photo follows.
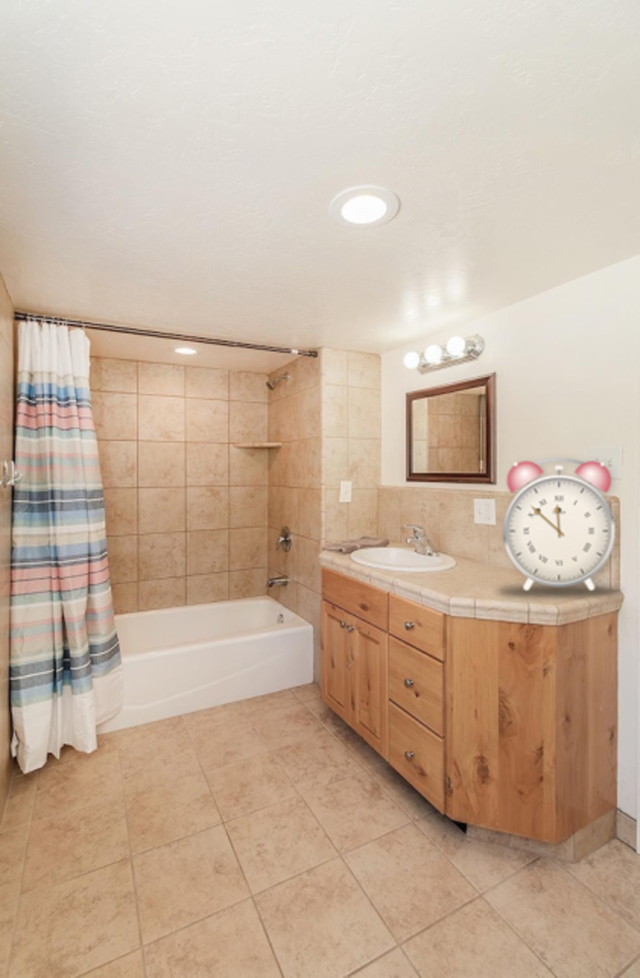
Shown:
11h52
